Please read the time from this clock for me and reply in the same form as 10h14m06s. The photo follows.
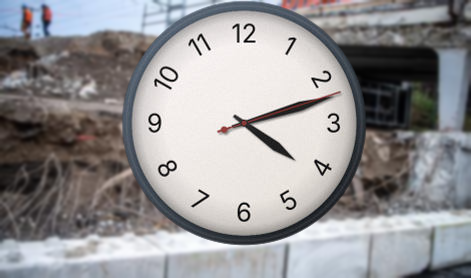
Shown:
4h12m12s
